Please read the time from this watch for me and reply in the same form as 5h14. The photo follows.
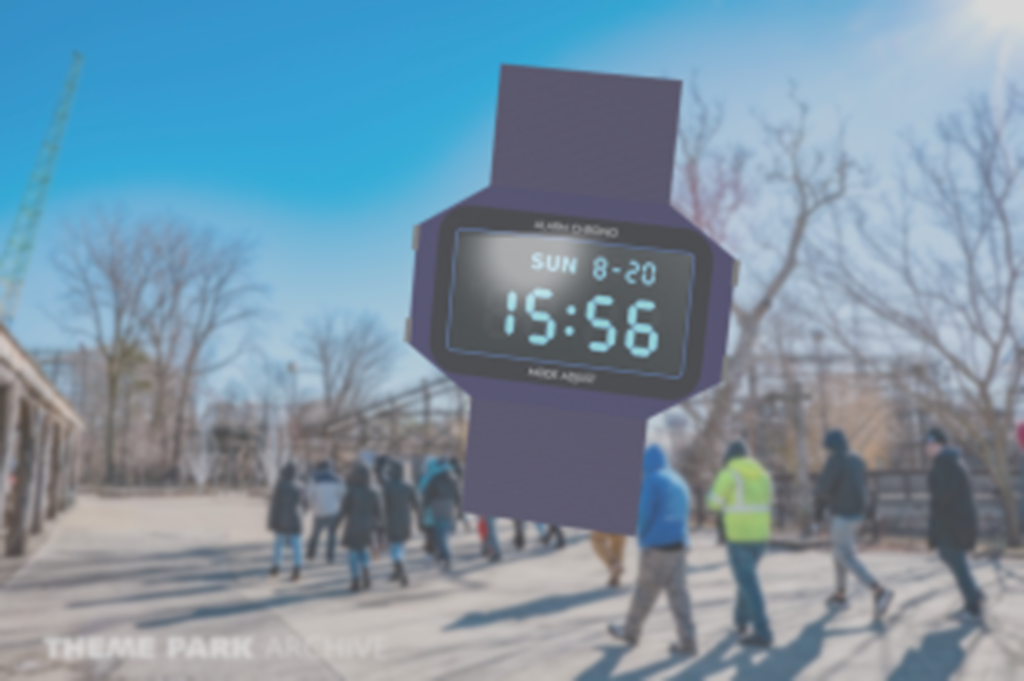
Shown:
15h56
